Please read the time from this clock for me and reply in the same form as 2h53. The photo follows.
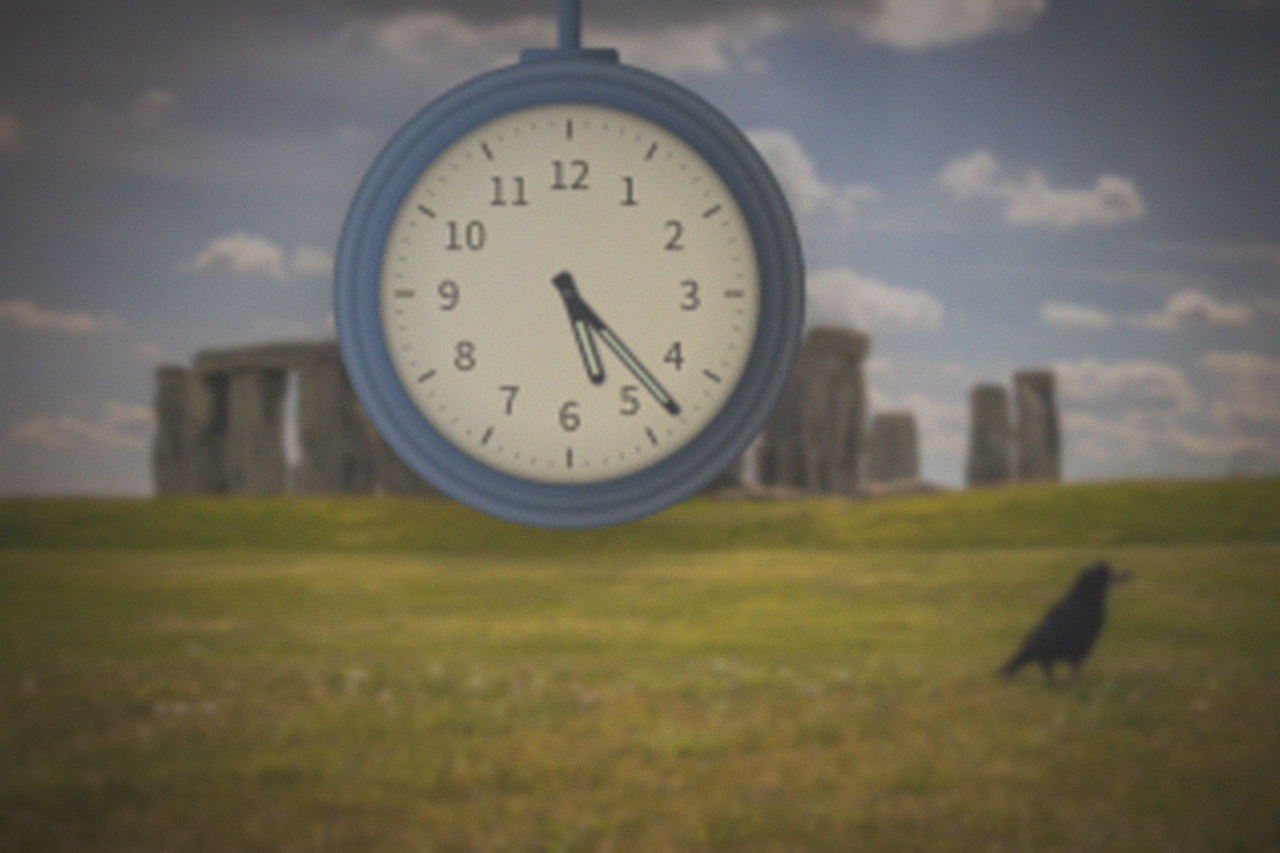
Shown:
5h23
